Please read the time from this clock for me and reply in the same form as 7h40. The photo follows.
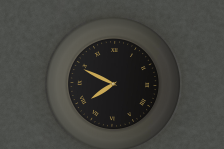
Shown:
7h49
